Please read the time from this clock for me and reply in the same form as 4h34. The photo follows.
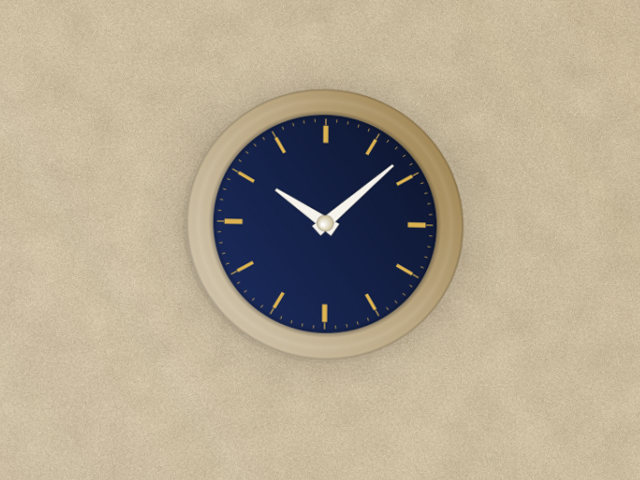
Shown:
10h08
